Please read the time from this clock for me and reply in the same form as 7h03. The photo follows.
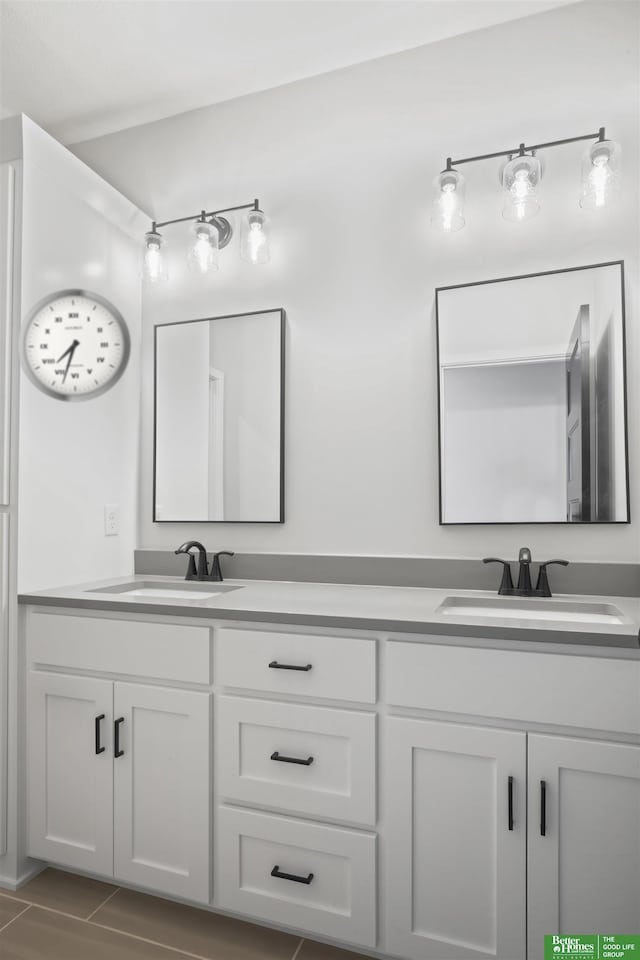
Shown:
7h33
